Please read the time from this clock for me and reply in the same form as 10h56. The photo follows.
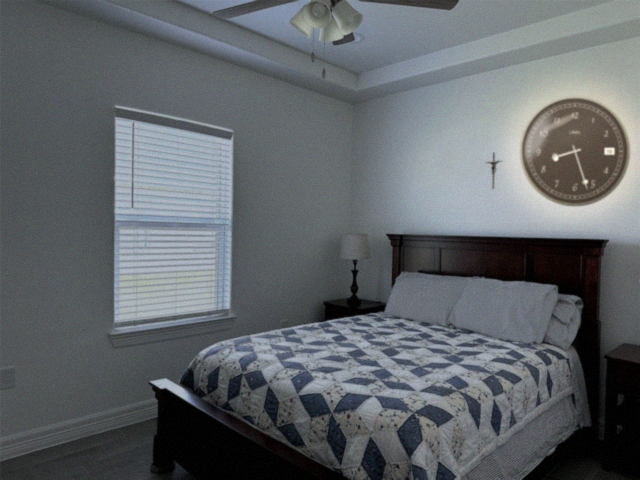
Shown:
8h27
